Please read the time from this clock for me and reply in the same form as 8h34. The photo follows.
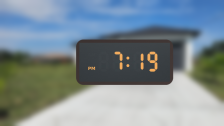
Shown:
7h19
